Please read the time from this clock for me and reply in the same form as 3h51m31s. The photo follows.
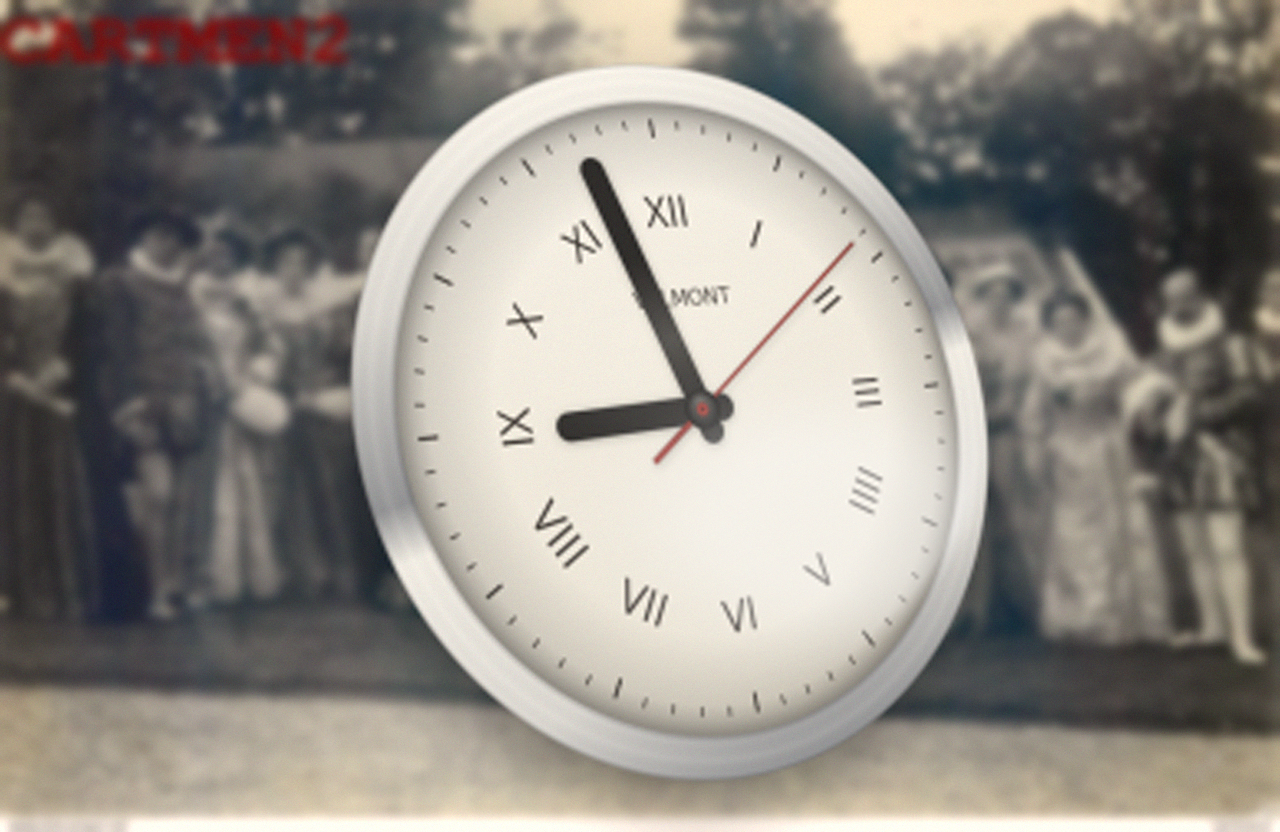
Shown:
8h57m09s
